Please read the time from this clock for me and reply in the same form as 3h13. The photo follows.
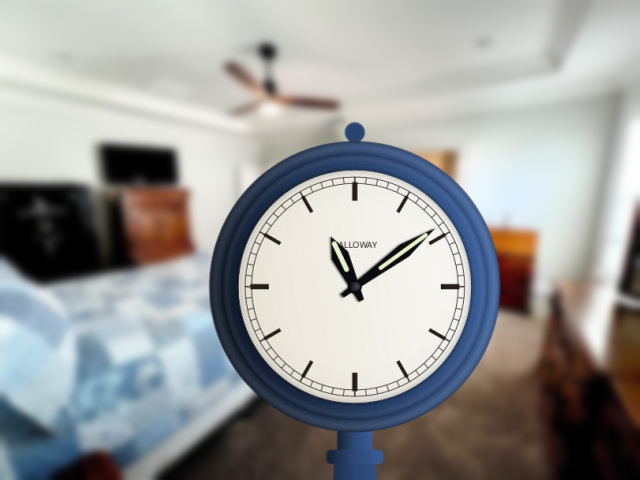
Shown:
11h09
